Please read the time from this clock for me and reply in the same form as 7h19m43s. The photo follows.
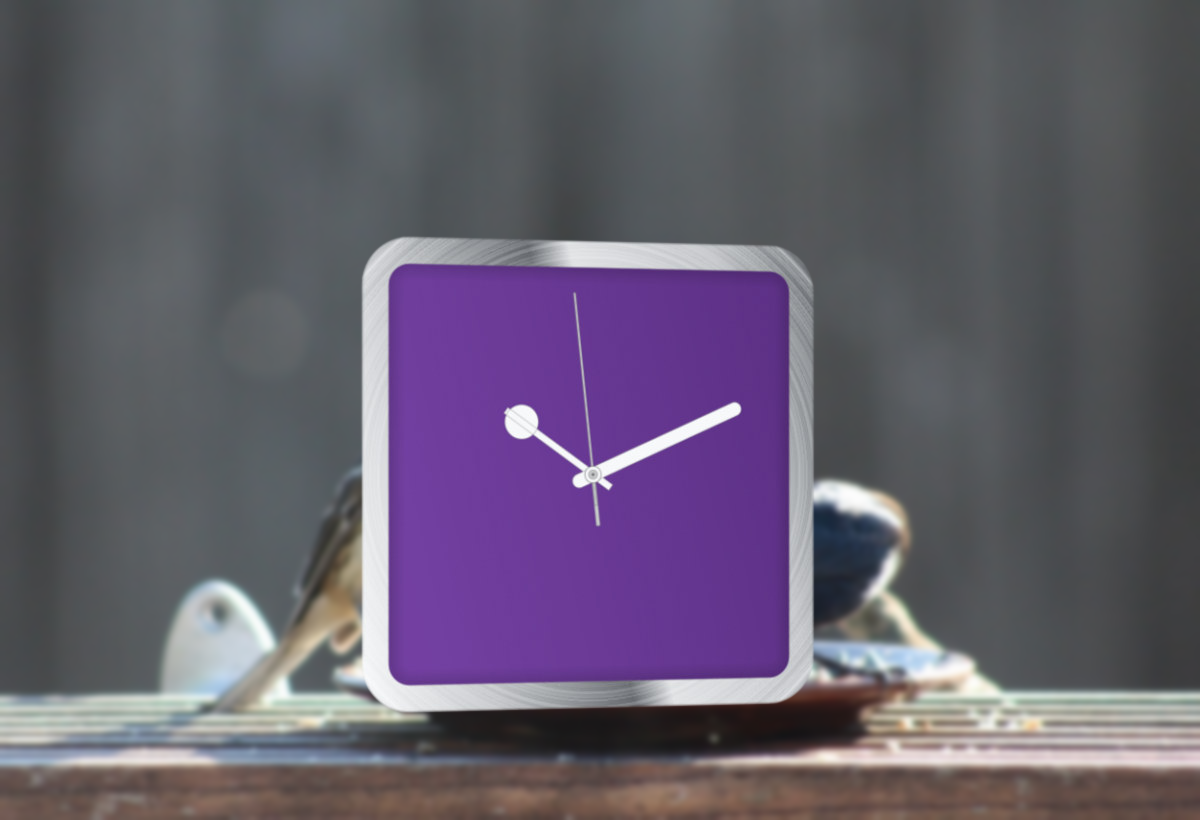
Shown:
10h10m59s
